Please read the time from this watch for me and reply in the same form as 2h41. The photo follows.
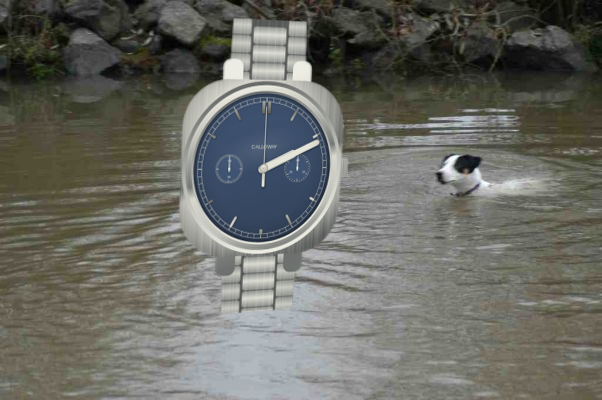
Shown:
2h11
